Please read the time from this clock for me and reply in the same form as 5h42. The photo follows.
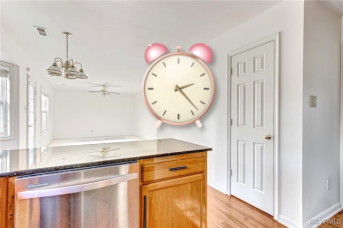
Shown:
2h23
